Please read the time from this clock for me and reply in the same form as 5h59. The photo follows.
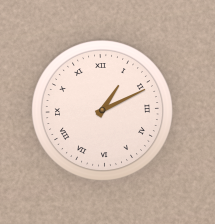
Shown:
1h11
